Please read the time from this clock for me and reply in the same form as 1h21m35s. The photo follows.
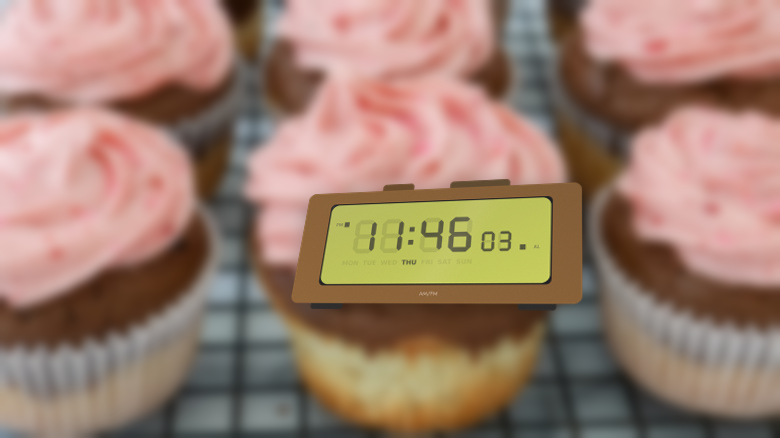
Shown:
11h46m03s
